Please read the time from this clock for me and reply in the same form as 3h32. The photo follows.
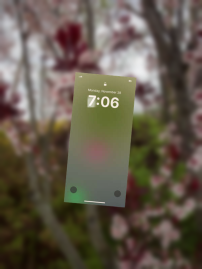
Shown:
7h06
